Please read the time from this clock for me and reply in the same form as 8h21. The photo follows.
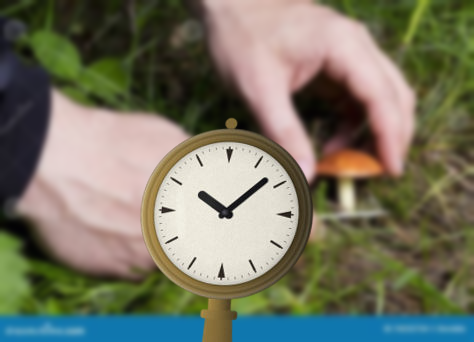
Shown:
10h08
